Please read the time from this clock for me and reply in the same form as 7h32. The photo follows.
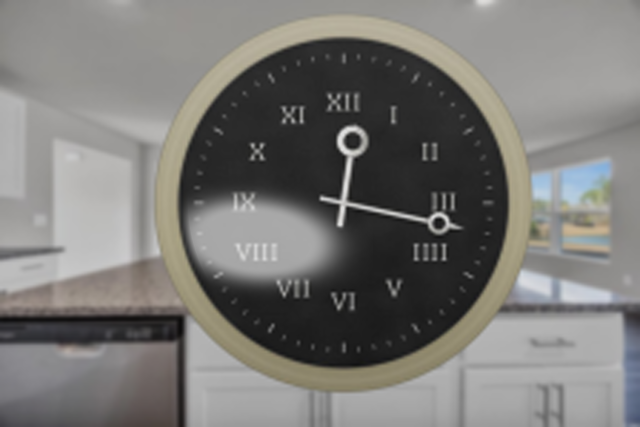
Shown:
12h17
